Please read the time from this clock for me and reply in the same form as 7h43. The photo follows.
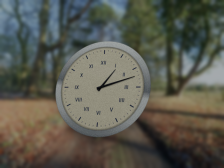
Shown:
1h12
